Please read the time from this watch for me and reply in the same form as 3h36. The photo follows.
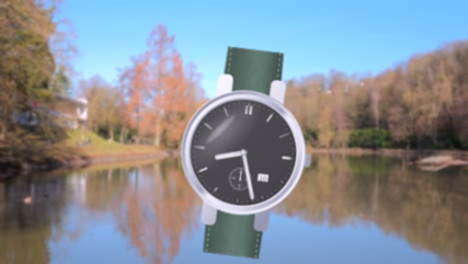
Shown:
8h27
